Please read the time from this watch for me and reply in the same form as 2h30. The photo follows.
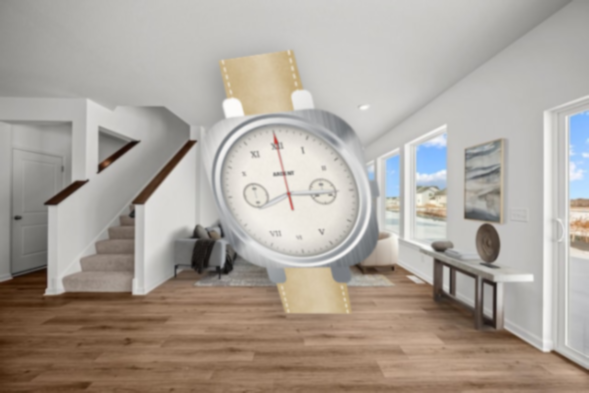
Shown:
8h15
